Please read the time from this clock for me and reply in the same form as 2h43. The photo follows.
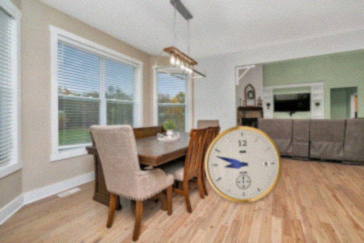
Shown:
8h48
